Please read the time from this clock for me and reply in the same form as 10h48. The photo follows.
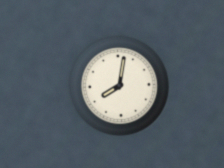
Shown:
8h02
